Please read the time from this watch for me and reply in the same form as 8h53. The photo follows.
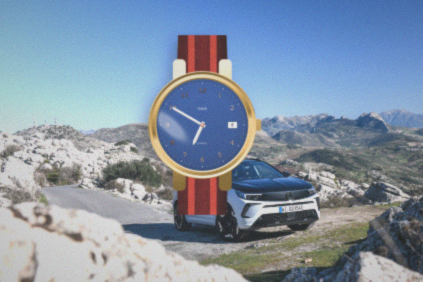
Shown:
6h50
